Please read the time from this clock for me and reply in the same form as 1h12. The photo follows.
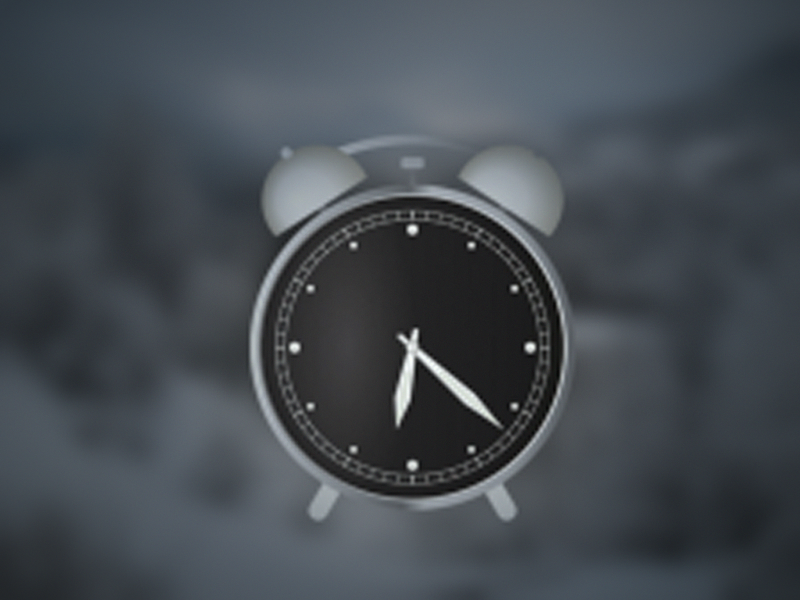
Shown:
6h22
